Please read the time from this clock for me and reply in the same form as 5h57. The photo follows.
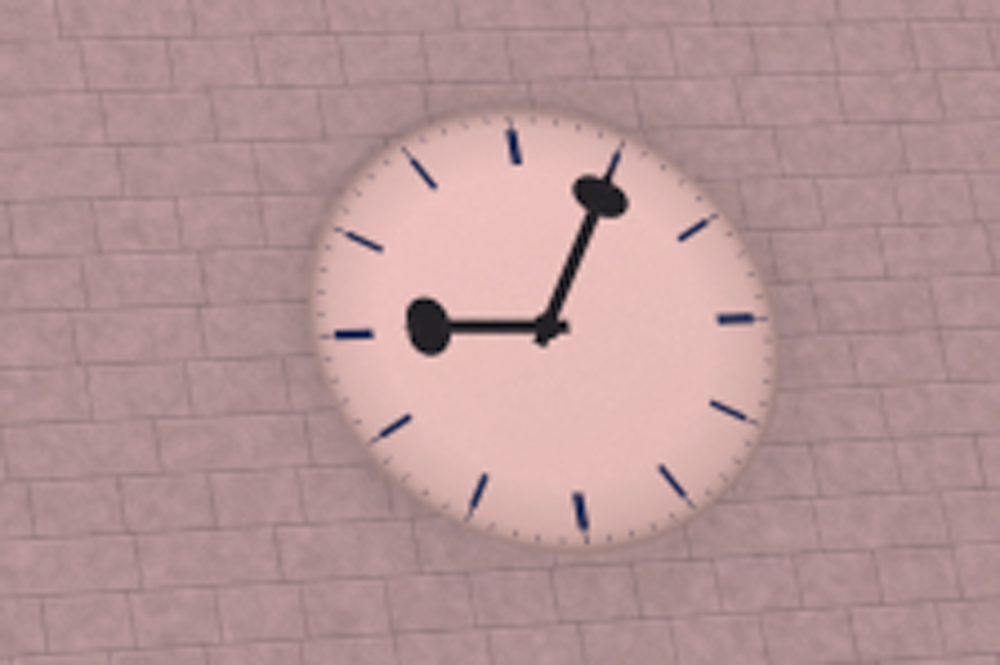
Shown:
9h05
